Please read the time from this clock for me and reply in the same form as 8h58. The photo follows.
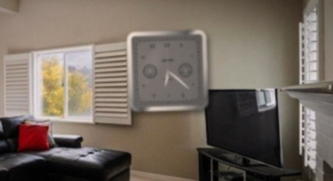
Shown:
6h22
